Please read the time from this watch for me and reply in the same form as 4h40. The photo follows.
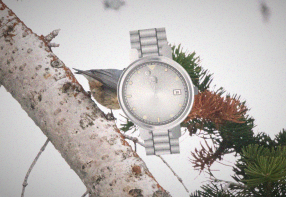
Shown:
11h58
